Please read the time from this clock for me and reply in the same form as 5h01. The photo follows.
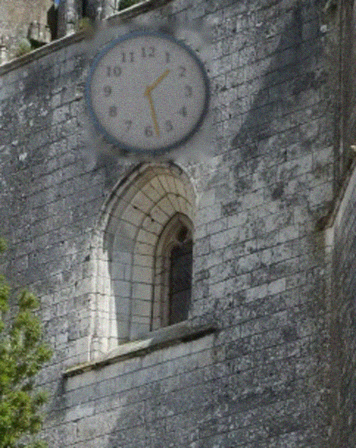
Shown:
1h28
